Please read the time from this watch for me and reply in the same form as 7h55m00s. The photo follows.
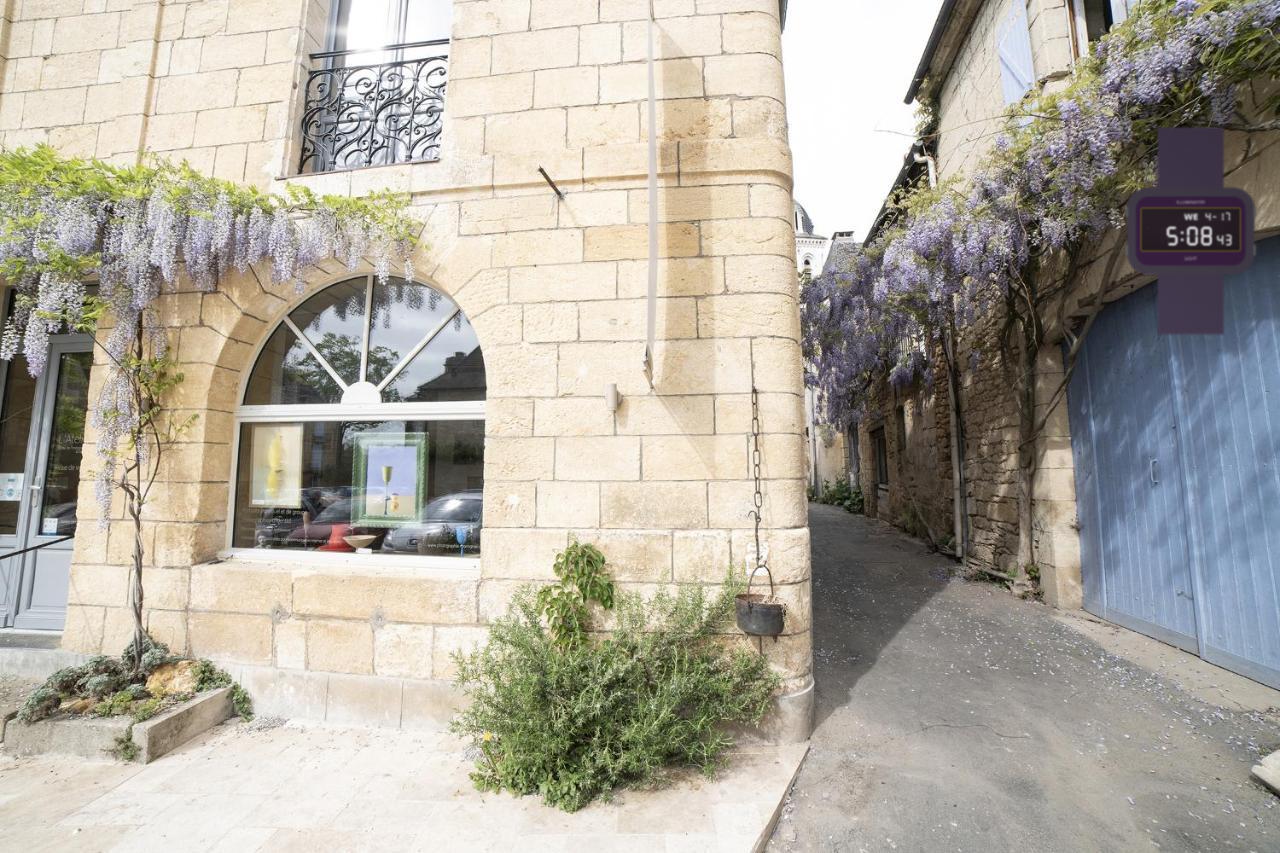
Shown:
5h08m43s
